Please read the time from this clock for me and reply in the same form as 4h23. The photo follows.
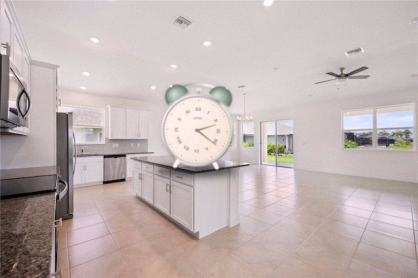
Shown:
2h21
